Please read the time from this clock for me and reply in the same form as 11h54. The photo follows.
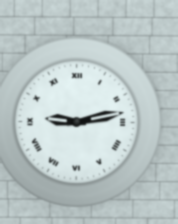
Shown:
9h13
